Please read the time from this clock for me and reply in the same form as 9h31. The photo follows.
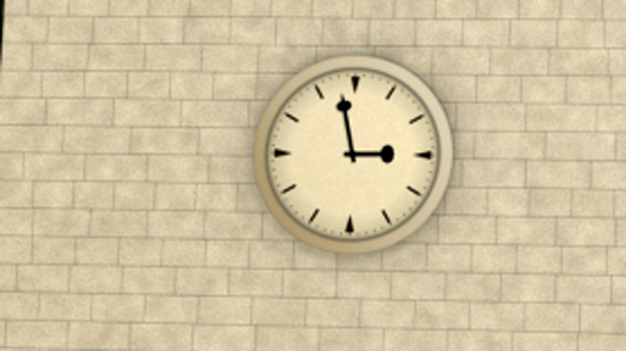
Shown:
2h58
